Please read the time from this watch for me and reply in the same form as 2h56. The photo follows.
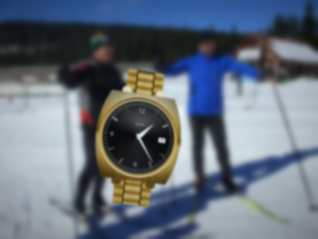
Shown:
1h24
